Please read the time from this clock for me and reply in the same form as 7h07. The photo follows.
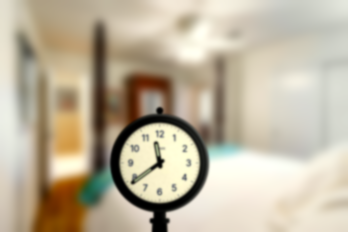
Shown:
11h39
